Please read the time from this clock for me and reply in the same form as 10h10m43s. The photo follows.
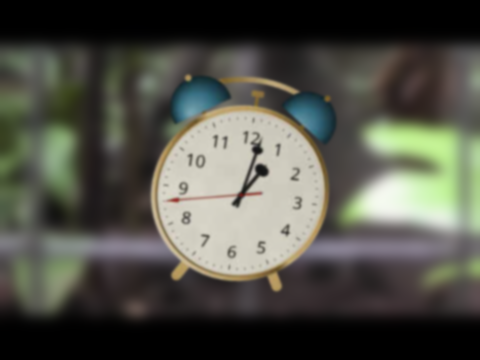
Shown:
1h01m43s
